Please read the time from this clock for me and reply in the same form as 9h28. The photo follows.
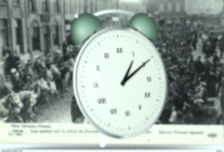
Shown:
1h10
